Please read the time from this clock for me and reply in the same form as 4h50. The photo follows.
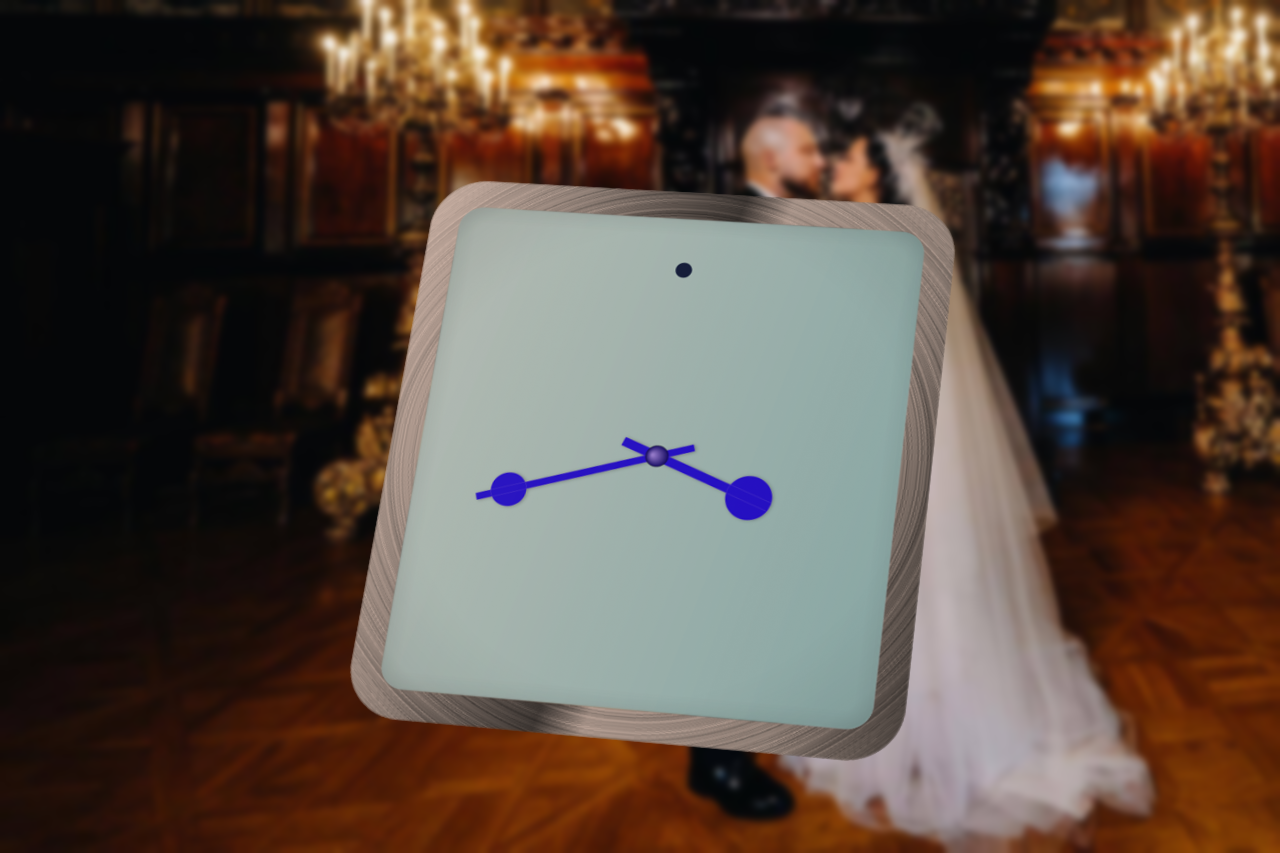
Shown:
3h42
